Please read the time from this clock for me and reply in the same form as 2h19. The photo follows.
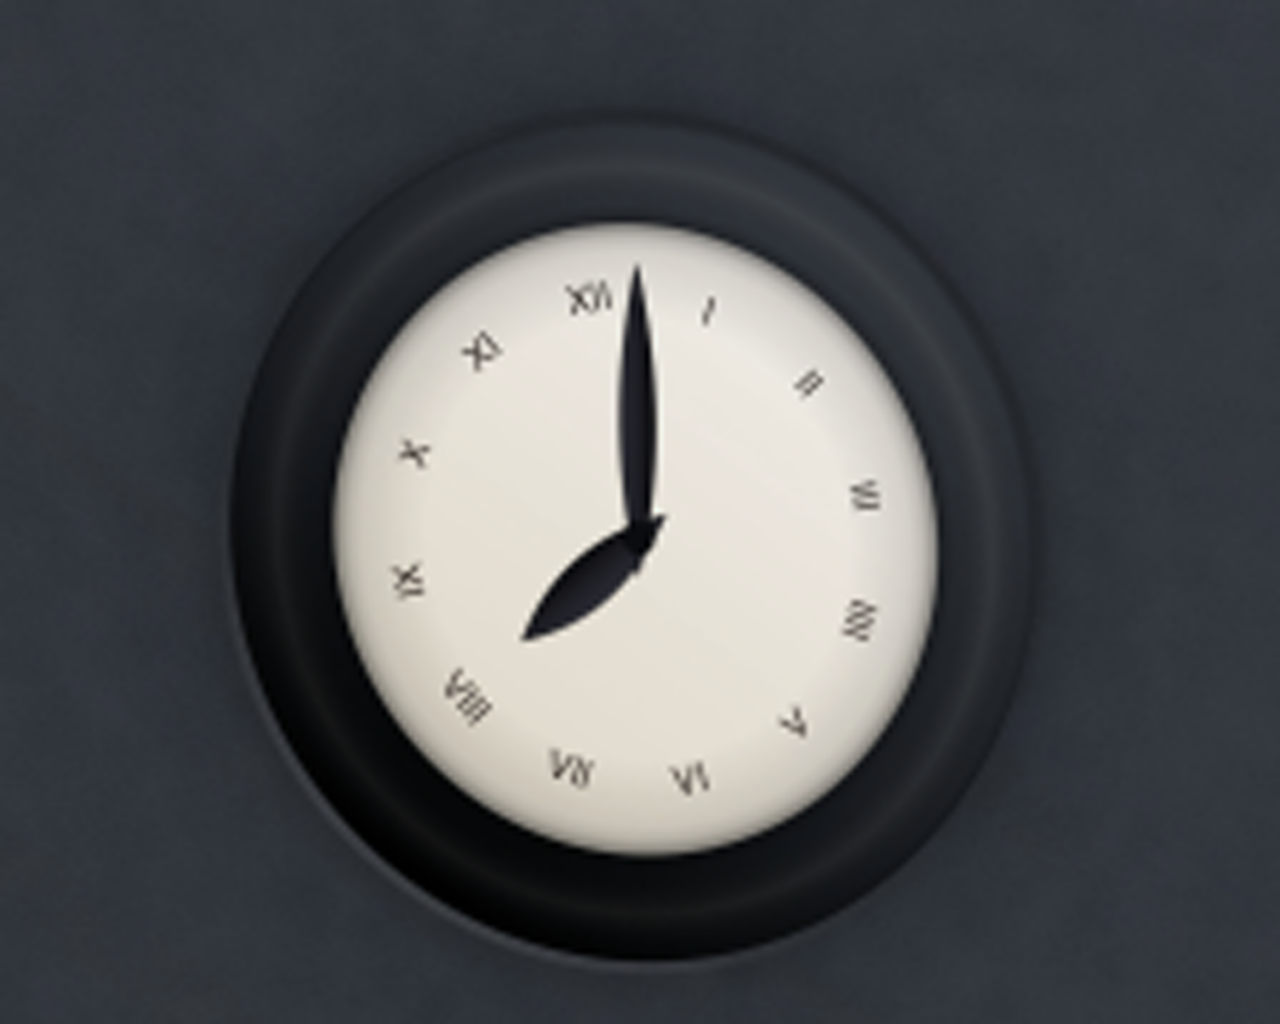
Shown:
8h02
